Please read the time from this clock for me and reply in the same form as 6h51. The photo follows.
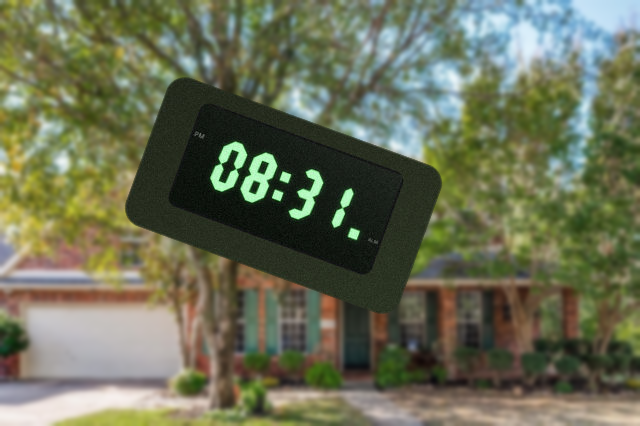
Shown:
8h31
